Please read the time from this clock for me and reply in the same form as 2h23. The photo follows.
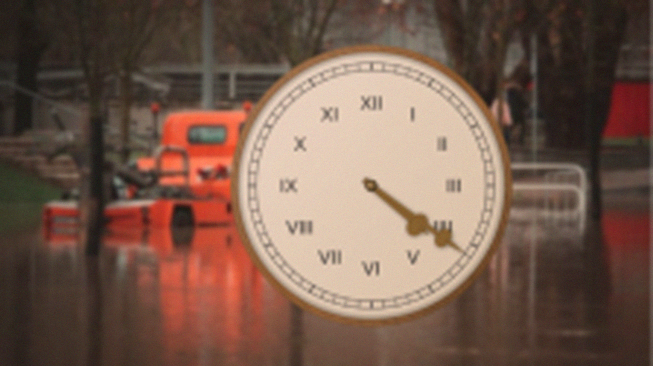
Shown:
4h21
